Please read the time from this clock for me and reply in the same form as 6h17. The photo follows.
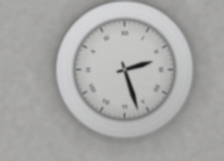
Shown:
2h27
